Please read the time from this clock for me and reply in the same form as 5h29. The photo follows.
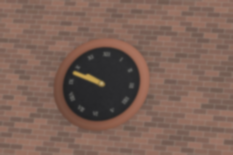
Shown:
9h48
